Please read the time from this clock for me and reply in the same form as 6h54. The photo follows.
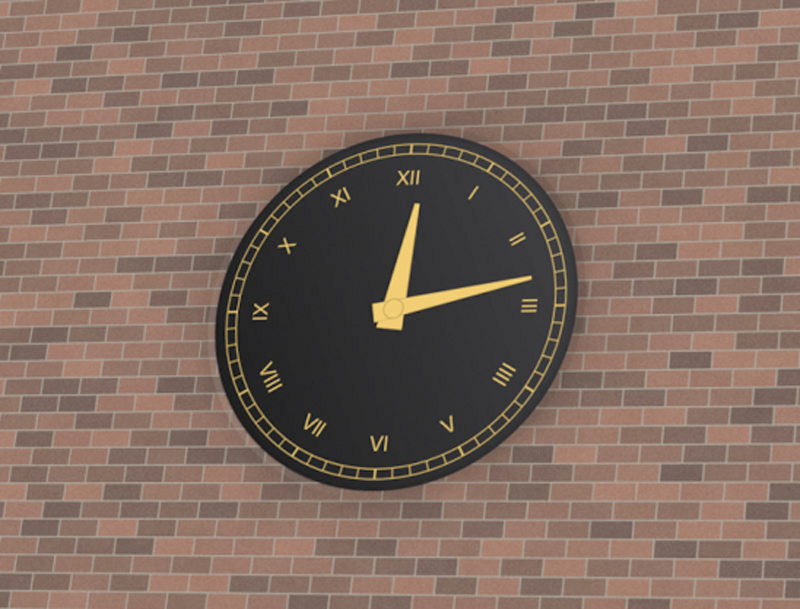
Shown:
12h13
